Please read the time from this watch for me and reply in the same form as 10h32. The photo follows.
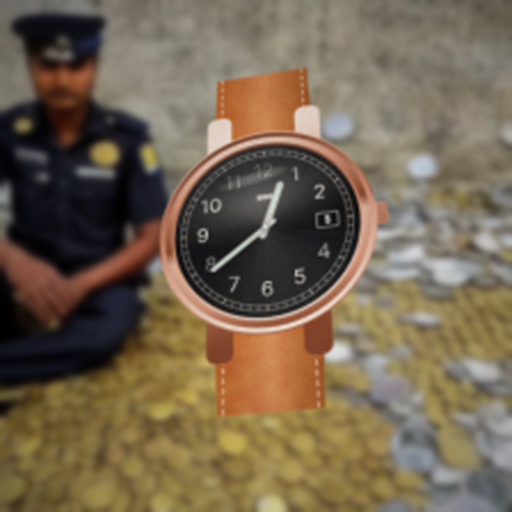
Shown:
12h39
